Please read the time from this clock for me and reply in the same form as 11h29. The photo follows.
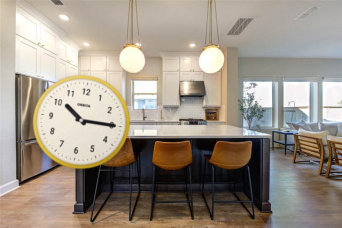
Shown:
10h15
